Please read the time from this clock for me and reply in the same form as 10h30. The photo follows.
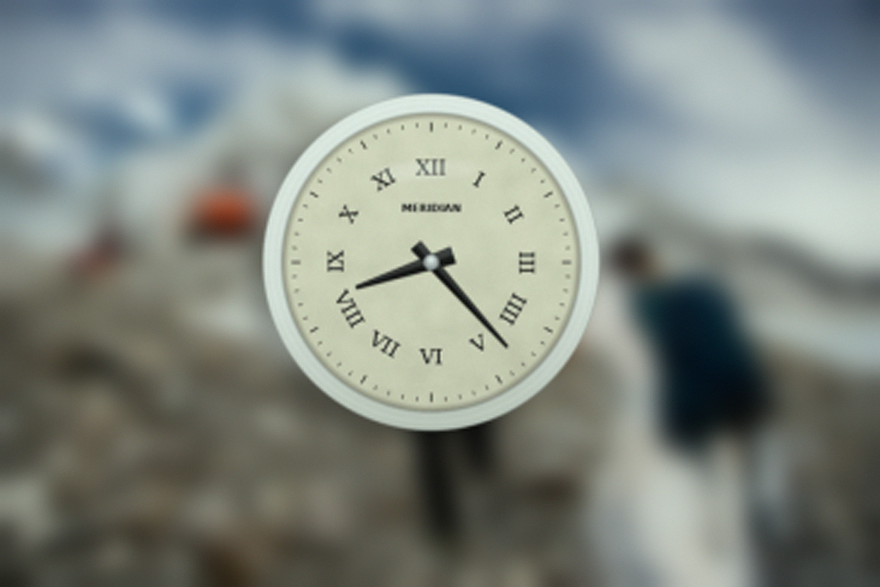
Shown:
8h23
